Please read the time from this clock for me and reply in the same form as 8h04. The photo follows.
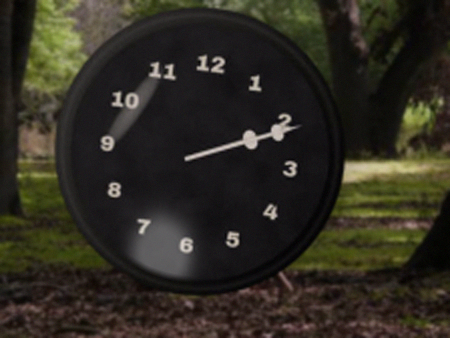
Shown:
2h11
